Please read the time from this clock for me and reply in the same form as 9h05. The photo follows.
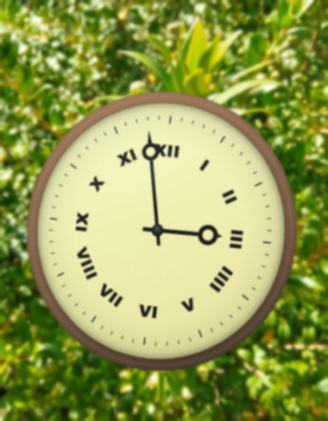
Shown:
2h58
